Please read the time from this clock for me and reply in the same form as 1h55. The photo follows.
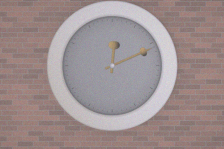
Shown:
12h11
